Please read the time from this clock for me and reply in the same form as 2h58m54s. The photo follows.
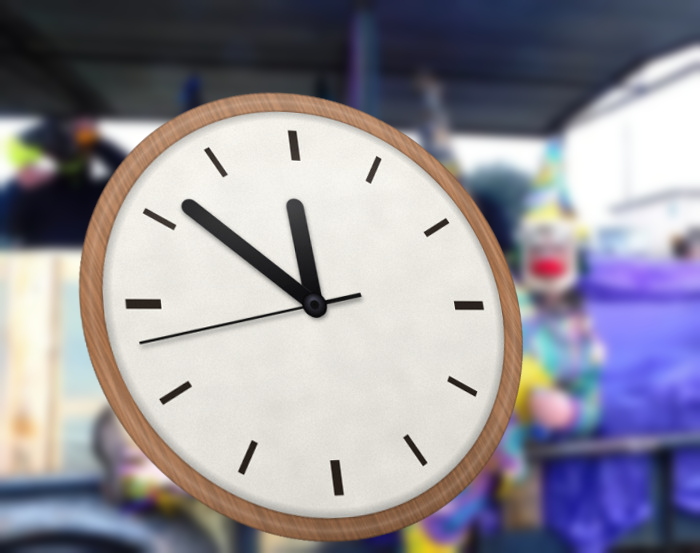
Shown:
11h51m43s
